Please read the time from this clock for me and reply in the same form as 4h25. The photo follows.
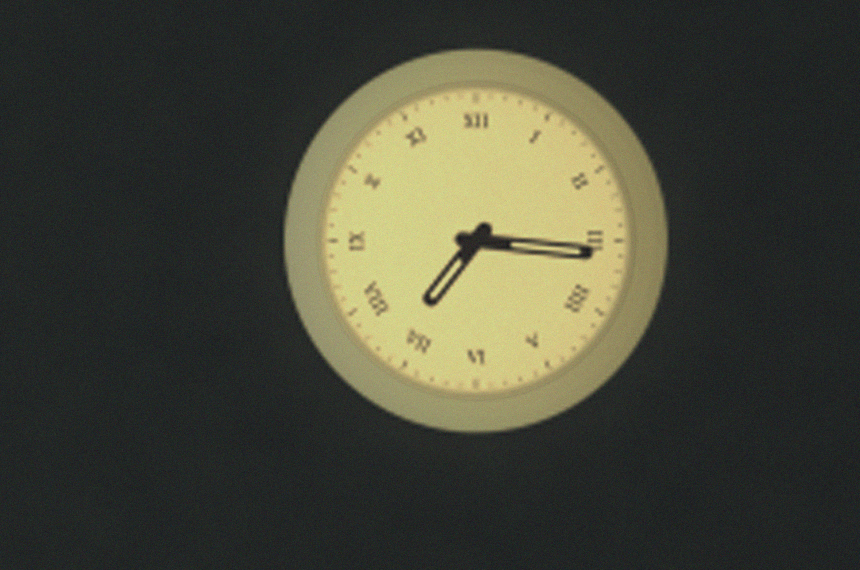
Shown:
7h16
